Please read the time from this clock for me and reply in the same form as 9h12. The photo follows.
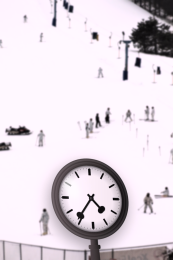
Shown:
4h36
